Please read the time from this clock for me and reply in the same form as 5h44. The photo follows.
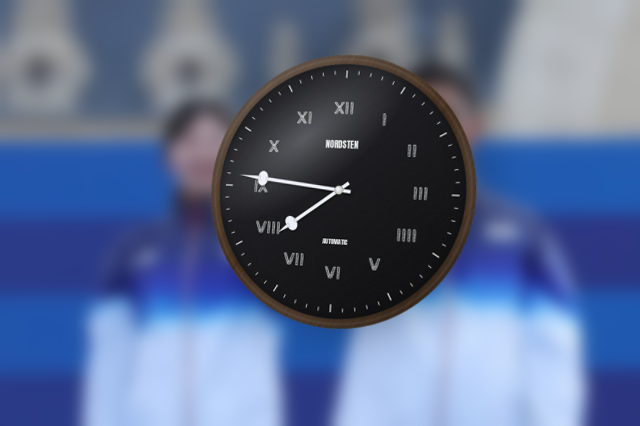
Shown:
7h46
